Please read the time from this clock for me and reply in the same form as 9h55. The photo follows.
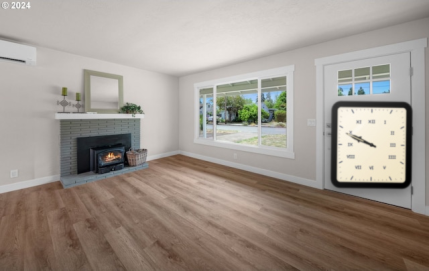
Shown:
9h49
